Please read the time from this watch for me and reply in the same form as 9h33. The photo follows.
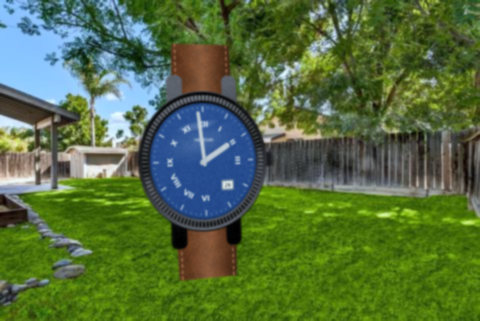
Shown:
1h59
